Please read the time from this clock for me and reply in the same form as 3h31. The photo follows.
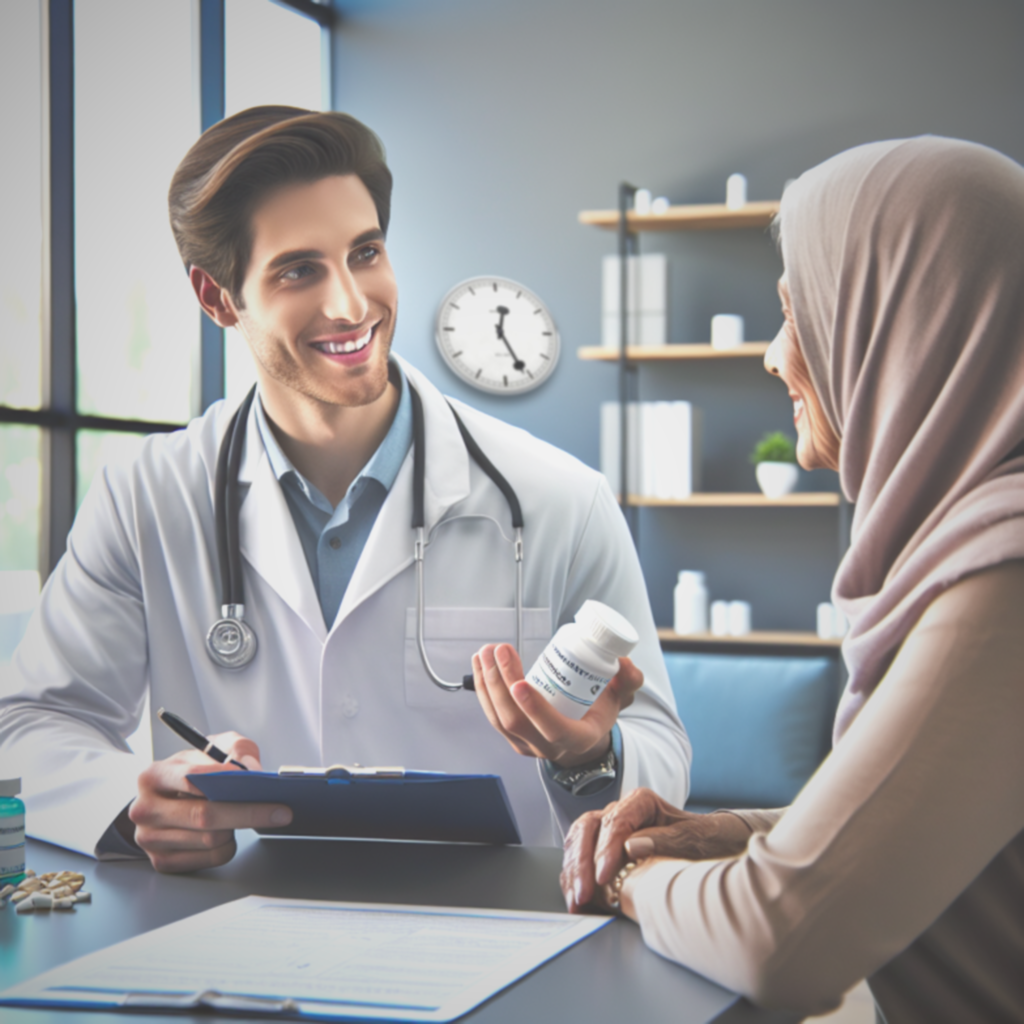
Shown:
12h26
